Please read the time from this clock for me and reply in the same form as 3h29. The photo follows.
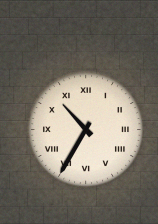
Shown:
10h35
